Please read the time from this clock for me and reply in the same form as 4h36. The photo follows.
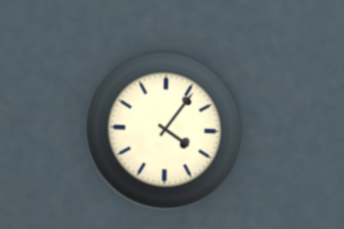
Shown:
4h06
